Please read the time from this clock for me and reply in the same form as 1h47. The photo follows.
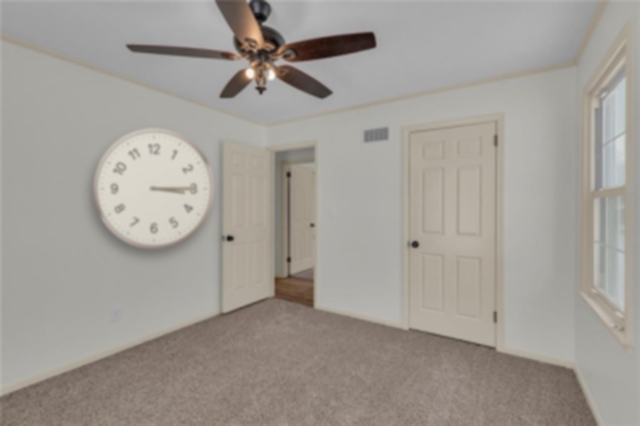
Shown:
3h15
